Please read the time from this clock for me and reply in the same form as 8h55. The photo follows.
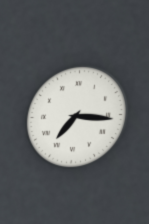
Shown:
7h16
